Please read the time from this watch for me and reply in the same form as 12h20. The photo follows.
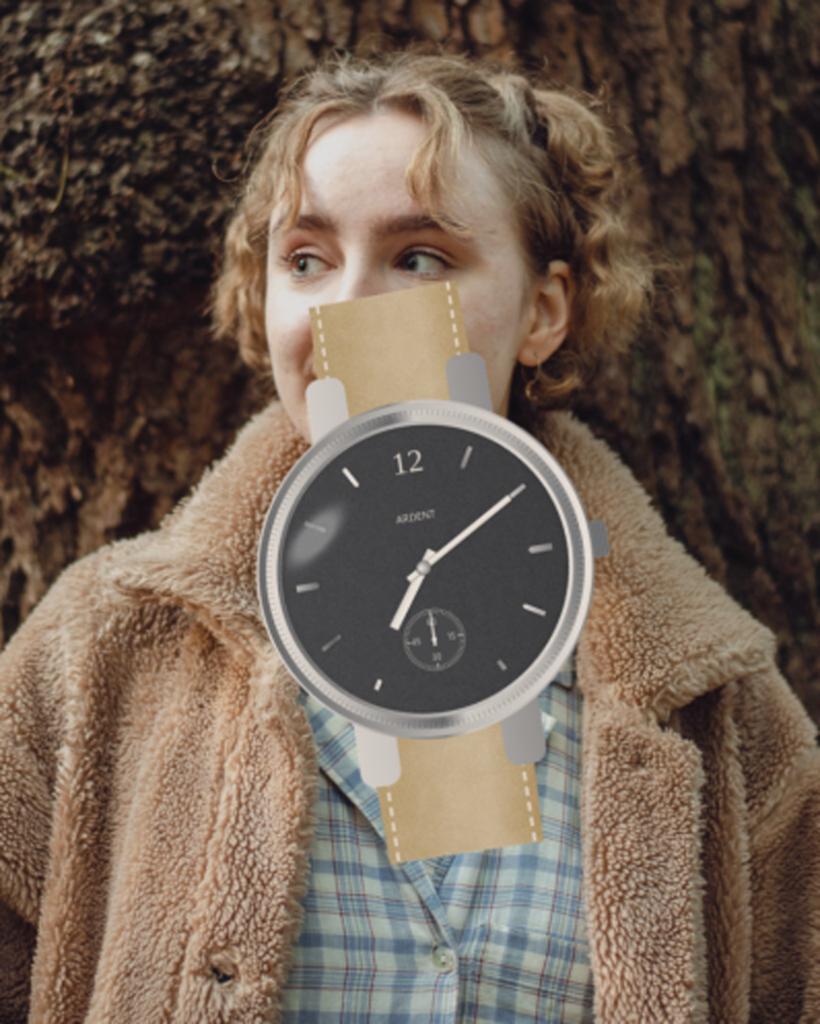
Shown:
7h10
